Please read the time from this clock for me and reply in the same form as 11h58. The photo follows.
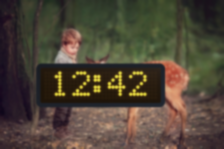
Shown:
12h42
